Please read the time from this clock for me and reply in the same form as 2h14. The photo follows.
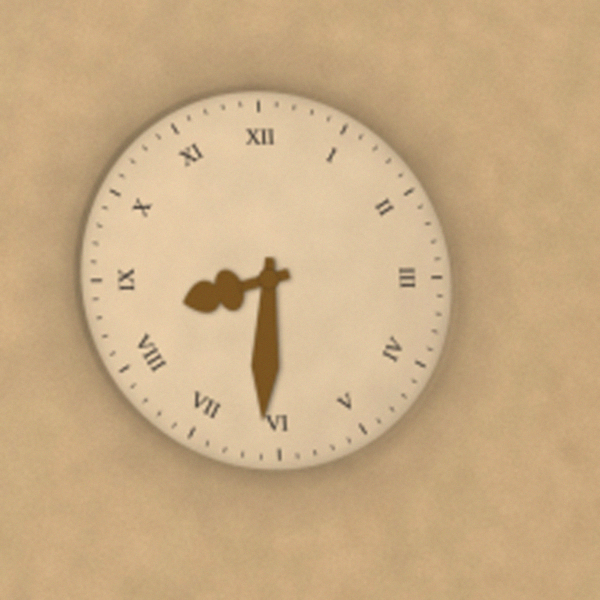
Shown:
8h31
